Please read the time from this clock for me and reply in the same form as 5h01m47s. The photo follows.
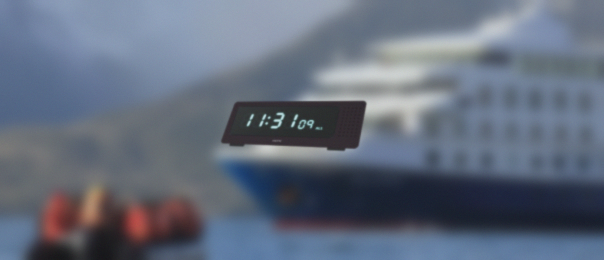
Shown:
11h31m09s
